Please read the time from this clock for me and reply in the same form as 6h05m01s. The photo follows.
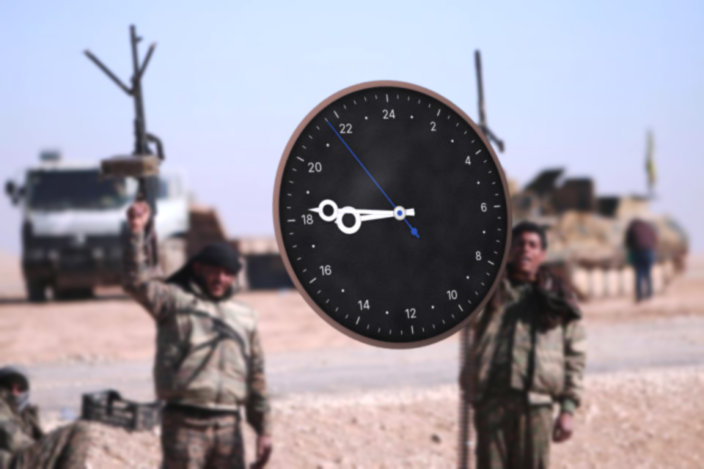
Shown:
17h45m54s
